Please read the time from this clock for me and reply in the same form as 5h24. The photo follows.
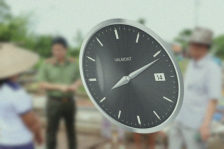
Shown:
8h11
